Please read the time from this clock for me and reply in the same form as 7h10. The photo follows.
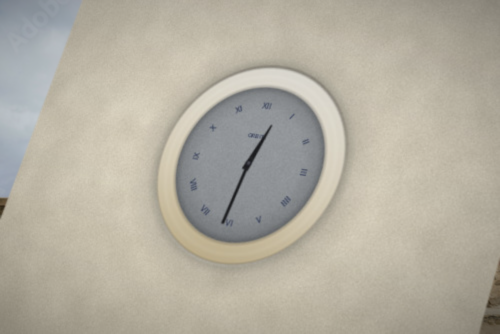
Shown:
12h31
